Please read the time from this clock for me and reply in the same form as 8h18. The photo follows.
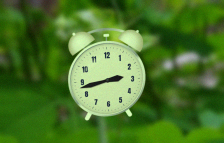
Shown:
2h43
